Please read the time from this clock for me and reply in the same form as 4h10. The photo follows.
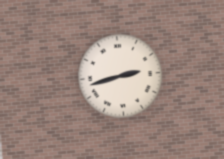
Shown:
2h43
